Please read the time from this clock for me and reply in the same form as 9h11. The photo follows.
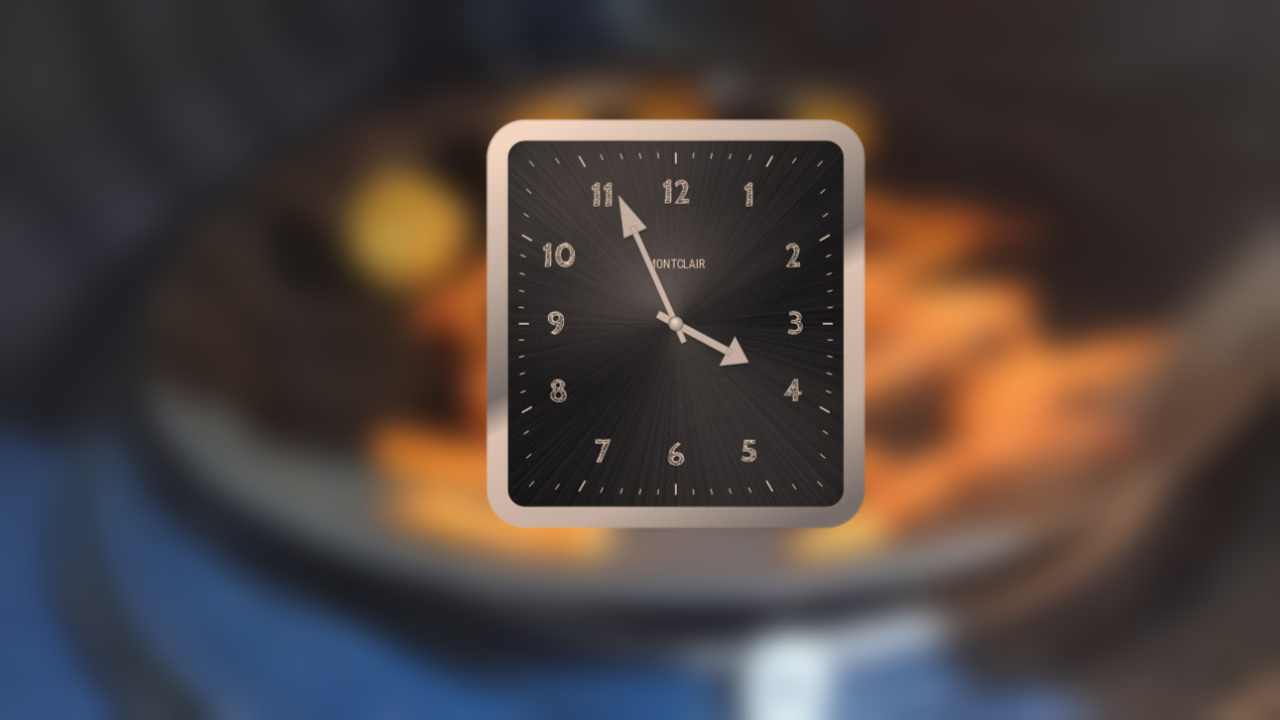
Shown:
3h56
